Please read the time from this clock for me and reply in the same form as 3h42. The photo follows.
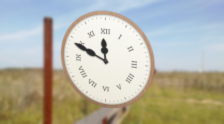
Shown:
11h49
